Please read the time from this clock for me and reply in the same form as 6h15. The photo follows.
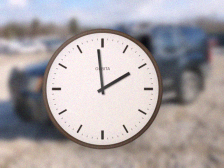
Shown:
1h59
